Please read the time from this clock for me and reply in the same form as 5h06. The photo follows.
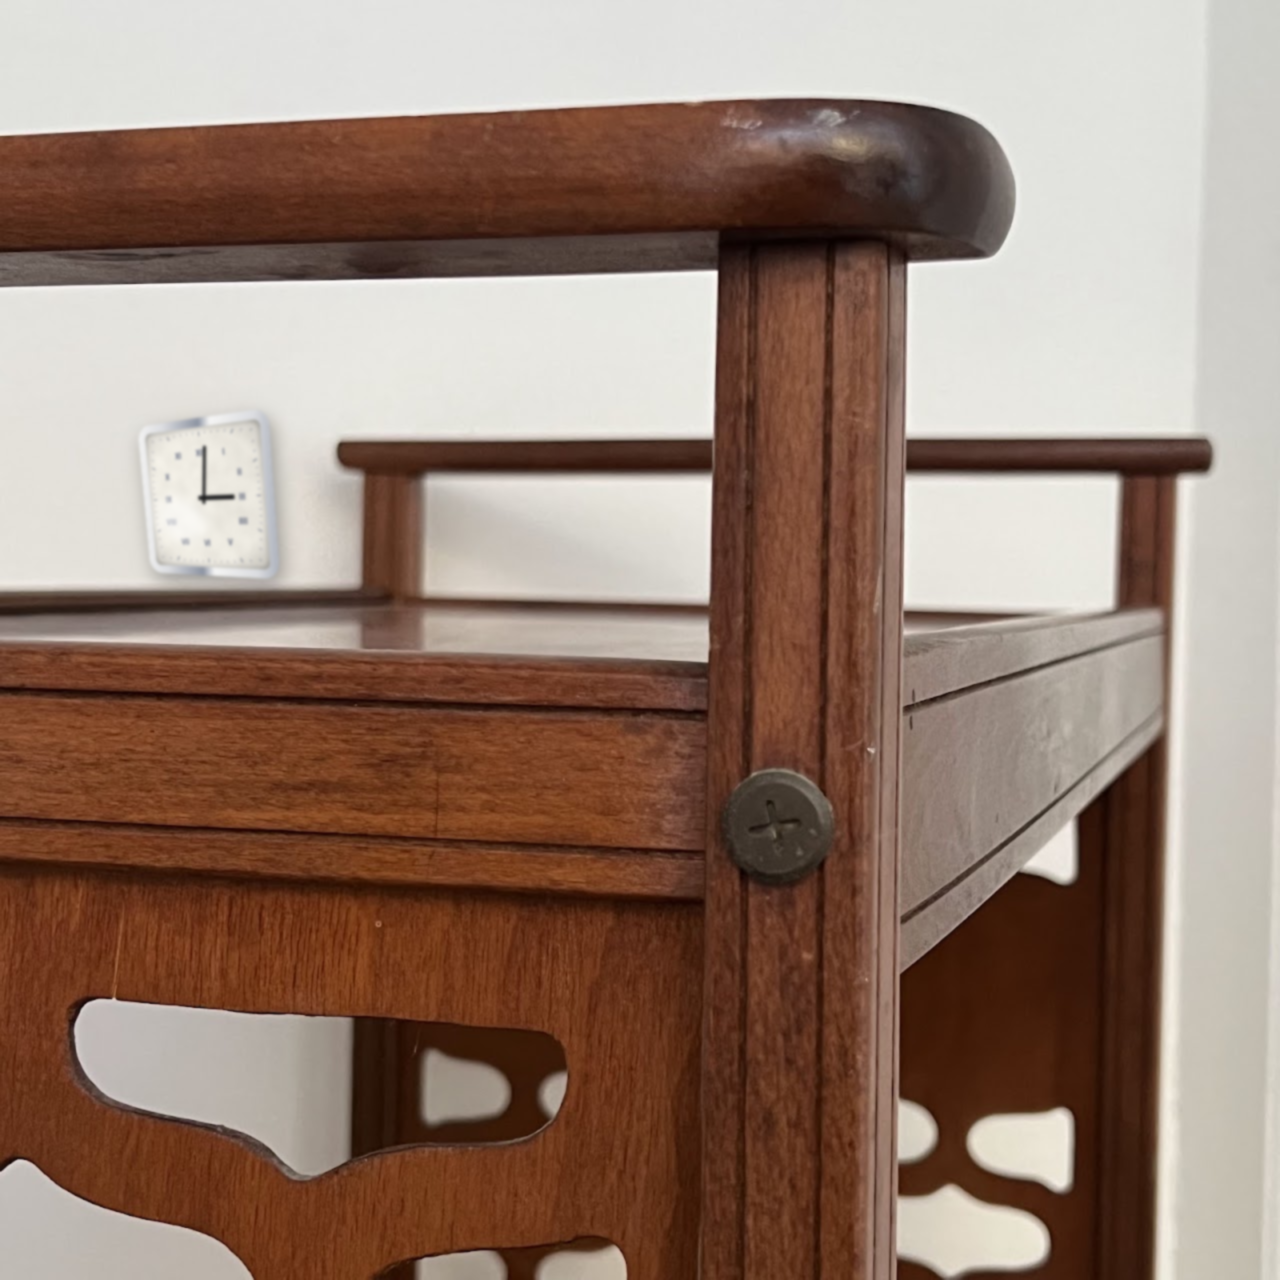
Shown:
3h01
